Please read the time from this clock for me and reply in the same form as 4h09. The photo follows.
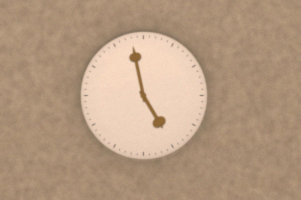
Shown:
4h58
